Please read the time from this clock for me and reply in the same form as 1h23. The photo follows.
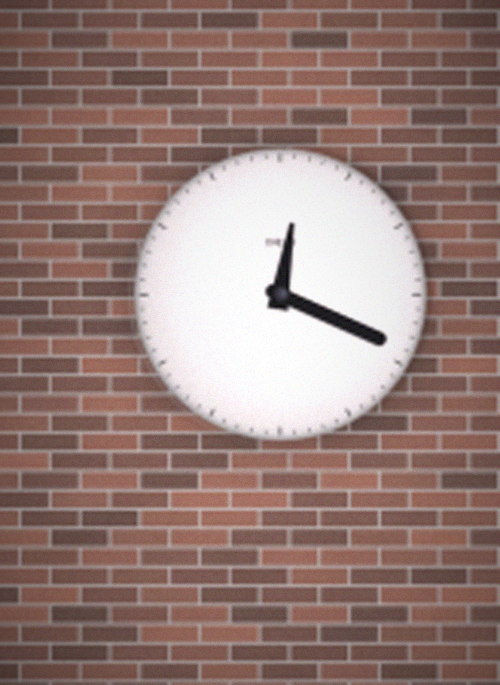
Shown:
12h19
